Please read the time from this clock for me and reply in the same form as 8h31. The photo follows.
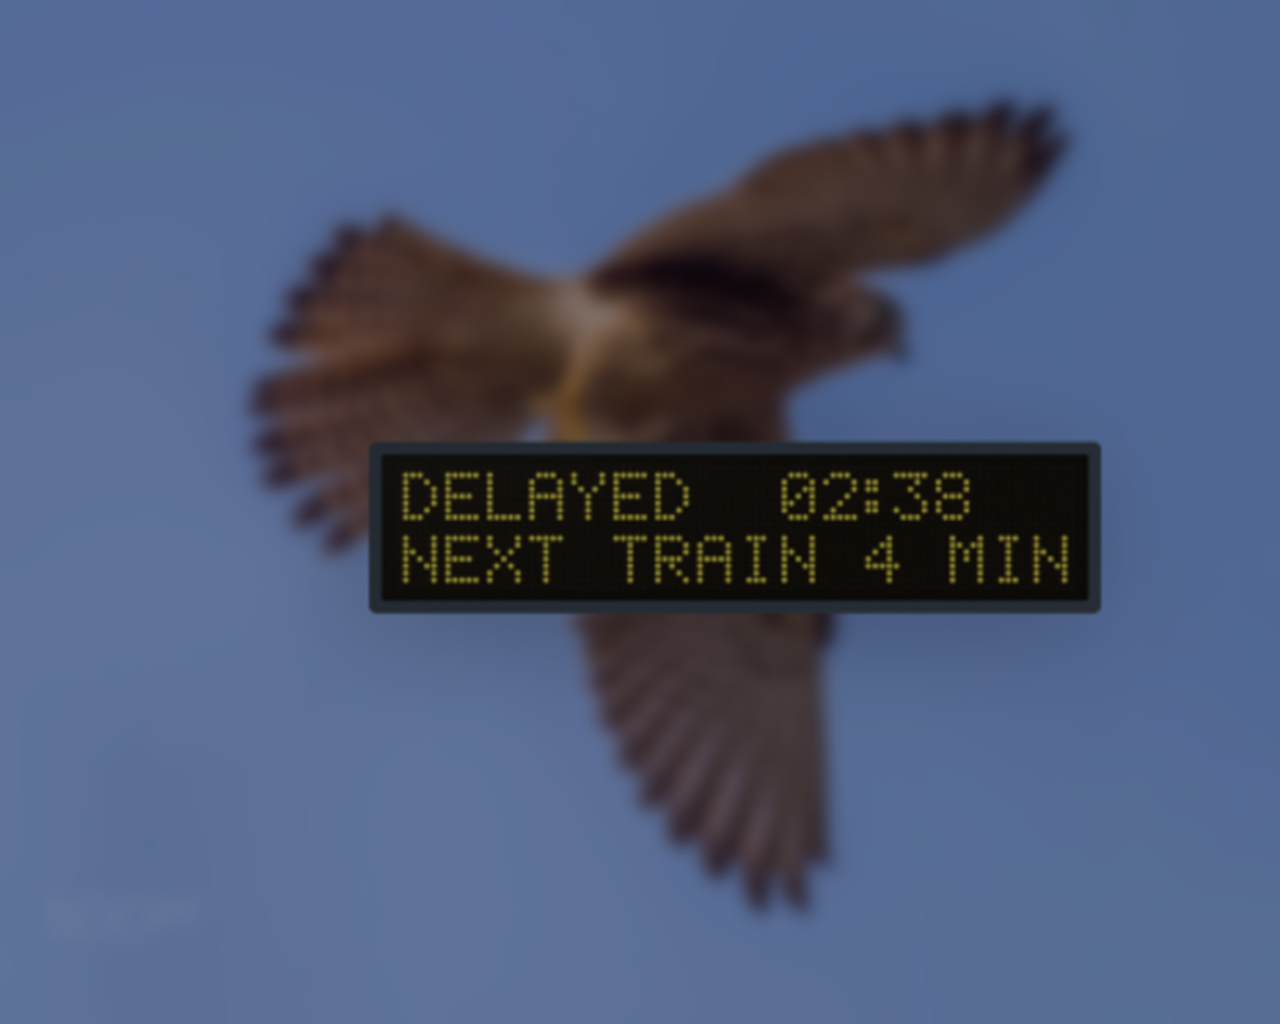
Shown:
2h38
